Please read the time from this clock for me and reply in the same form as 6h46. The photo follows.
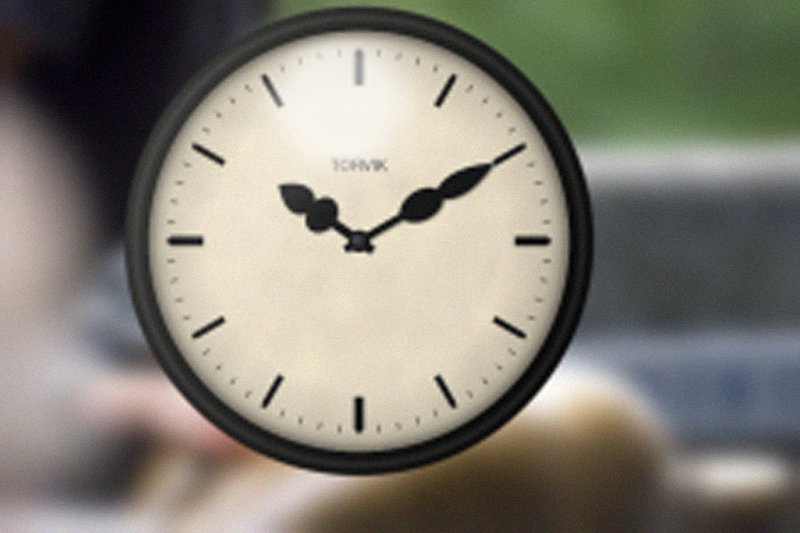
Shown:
10h10
